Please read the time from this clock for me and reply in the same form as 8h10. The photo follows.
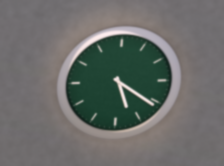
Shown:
5h21
